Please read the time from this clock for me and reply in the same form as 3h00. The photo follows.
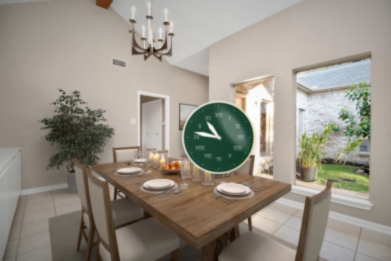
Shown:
10h47
